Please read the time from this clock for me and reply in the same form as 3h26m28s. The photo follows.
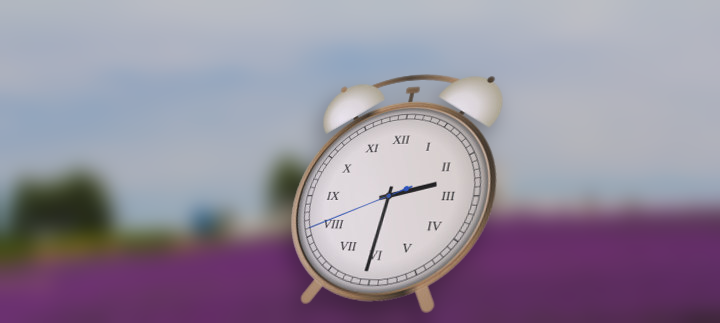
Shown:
2h30m41s
